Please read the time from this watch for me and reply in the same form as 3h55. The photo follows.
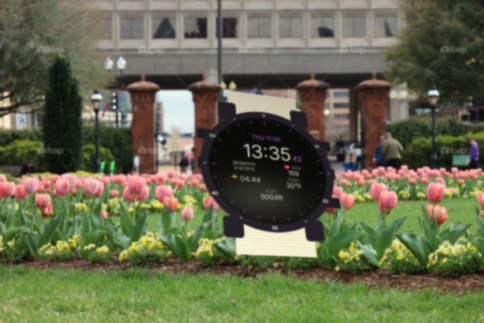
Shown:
13h35
